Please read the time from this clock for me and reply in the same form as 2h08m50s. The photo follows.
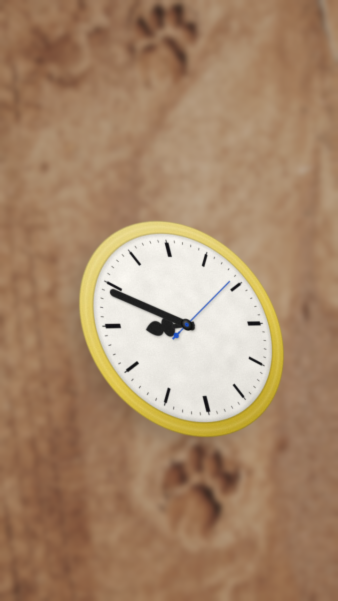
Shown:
8h49m09s
